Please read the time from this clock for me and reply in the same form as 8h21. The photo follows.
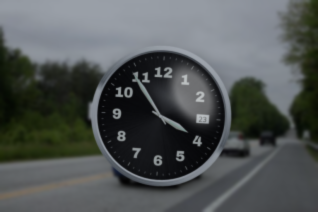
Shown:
3h54
